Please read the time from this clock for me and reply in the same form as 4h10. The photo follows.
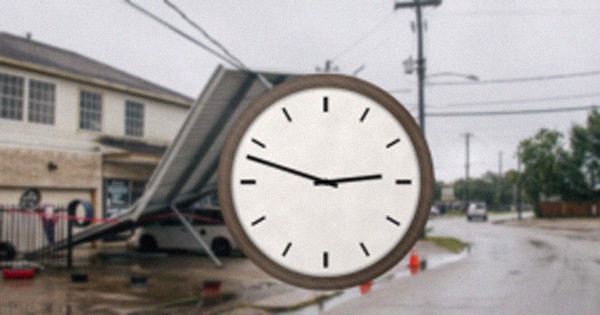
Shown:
2h48
